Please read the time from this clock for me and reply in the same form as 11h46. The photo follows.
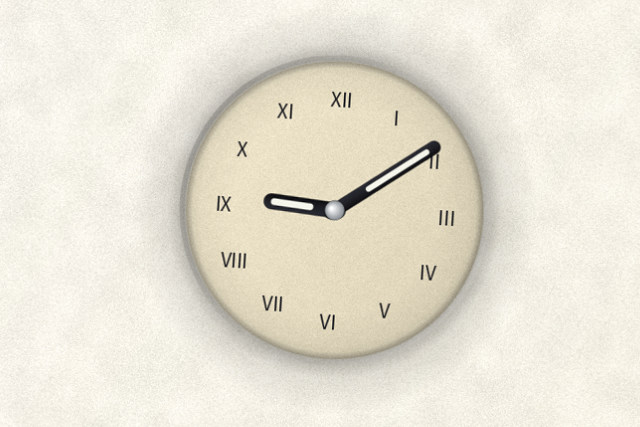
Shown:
9h09
